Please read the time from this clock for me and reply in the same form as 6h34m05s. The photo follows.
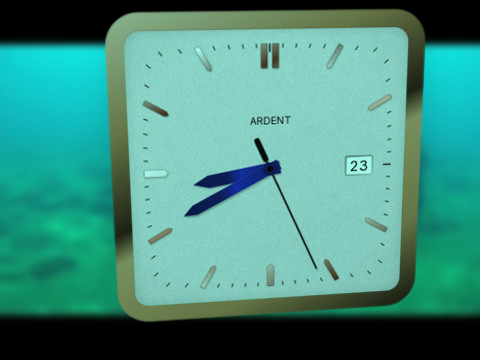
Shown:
8h40m26s
